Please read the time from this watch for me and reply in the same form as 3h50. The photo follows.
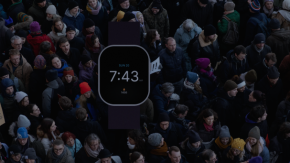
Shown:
7h43
